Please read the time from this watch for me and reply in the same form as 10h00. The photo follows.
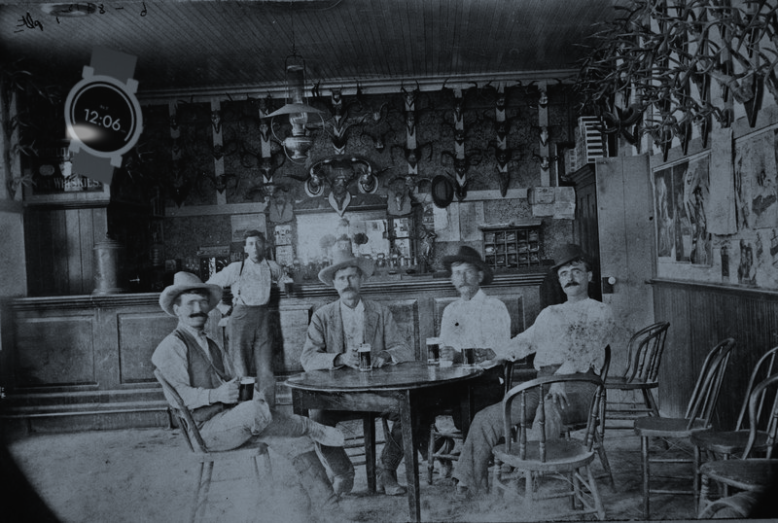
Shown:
12h06
